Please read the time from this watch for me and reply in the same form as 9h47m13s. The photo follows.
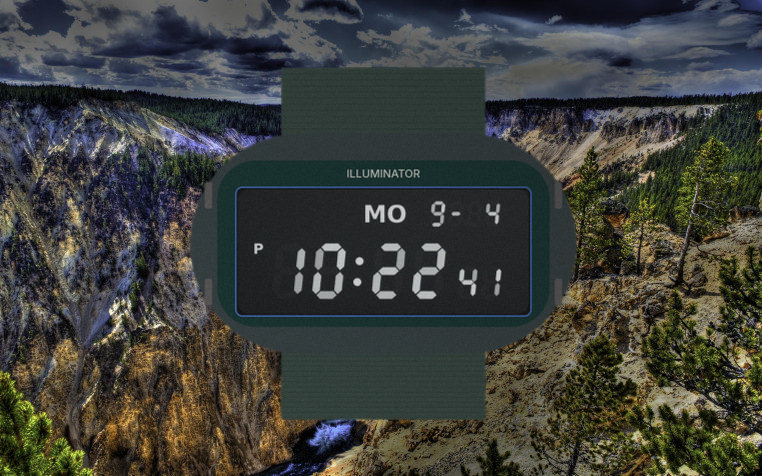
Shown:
10h22m41s
